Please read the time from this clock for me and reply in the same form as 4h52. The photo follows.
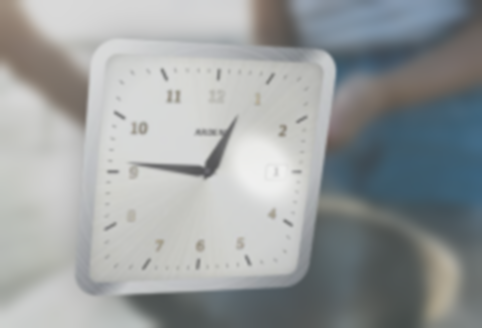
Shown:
12h46
